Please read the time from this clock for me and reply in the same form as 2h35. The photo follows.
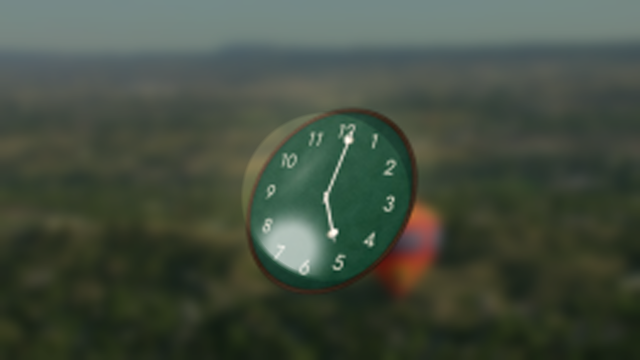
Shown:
5h01
